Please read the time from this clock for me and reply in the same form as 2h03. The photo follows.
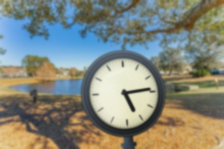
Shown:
5h14
